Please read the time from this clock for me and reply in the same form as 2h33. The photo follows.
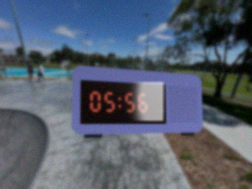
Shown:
5h56
